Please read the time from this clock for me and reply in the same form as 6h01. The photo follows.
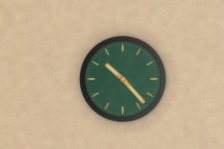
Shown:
10h23
